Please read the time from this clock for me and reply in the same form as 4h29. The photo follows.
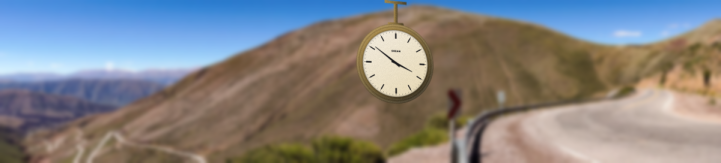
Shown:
3h51
